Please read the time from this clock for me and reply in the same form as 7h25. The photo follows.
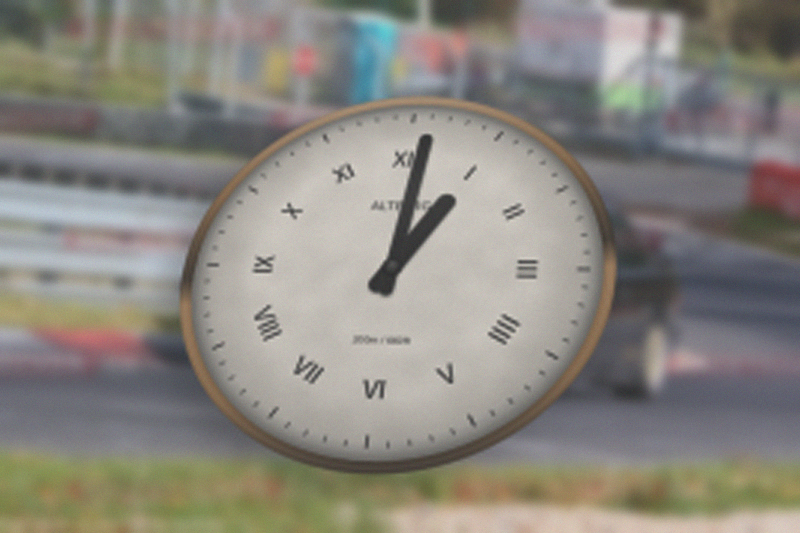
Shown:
1h01
